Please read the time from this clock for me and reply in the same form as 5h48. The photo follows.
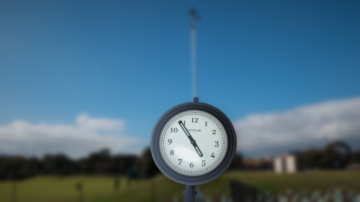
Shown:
4h54
